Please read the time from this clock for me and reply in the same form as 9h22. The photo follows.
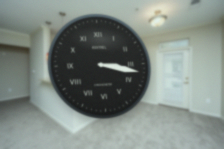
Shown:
3h17
